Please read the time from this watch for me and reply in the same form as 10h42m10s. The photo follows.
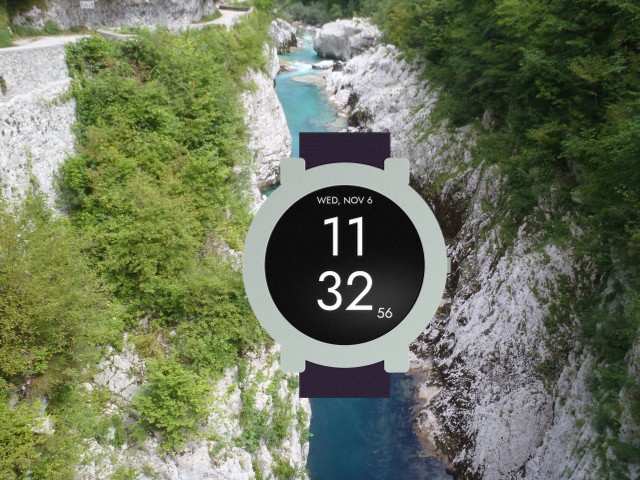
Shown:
11h32m56s
